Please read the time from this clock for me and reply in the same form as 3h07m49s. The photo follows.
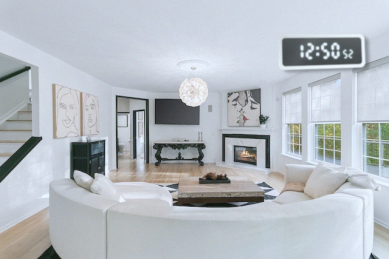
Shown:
12h50m52s
